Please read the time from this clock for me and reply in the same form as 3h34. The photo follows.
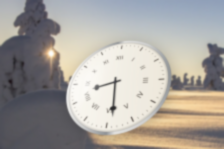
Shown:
8h29
